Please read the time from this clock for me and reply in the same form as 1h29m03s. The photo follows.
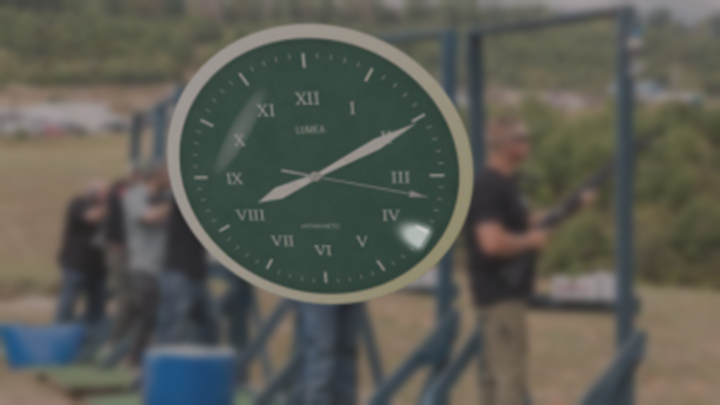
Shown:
8h10m17s
